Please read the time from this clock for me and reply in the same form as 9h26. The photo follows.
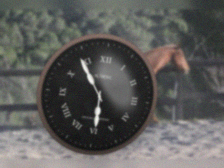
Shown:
5h54
